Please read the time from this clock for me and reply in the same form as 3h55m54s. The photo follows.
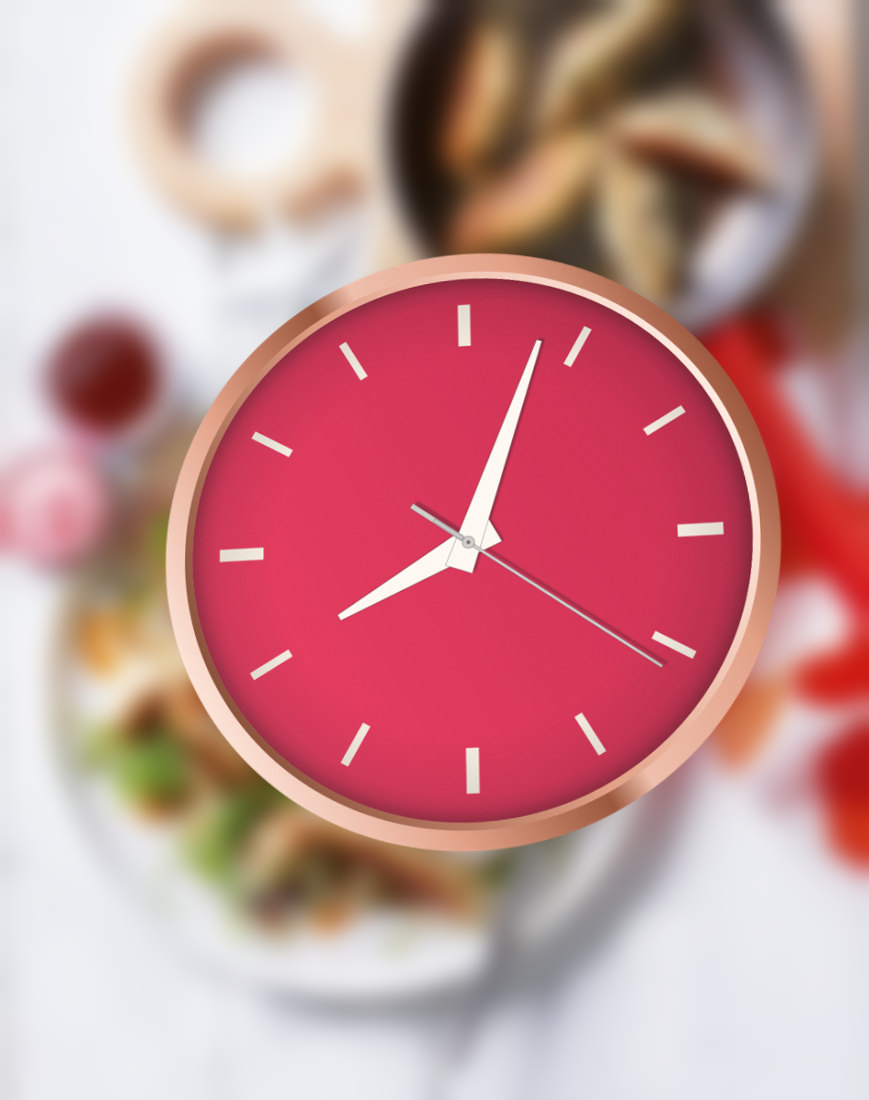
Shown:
8h03m21s
